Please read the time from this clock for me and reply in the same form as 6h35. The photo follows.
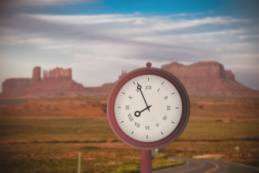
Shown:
7h56
